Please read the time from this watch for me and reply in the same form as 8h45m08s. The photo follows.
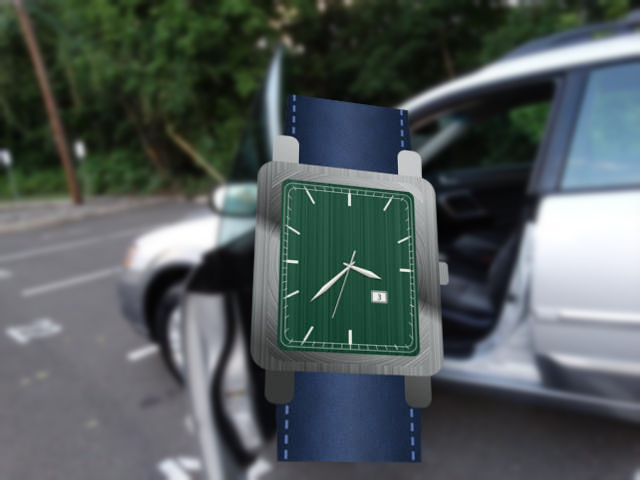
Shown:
3h37m33s
